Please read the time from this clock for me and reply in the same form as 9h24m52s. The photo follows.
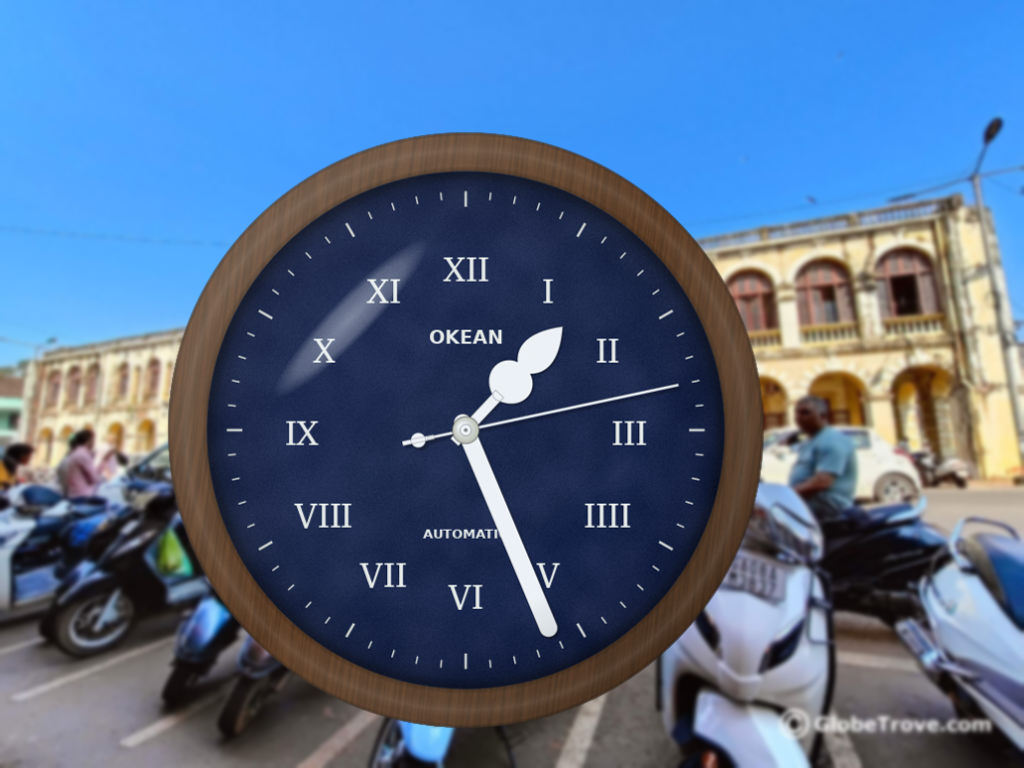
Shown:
1h26m13s
